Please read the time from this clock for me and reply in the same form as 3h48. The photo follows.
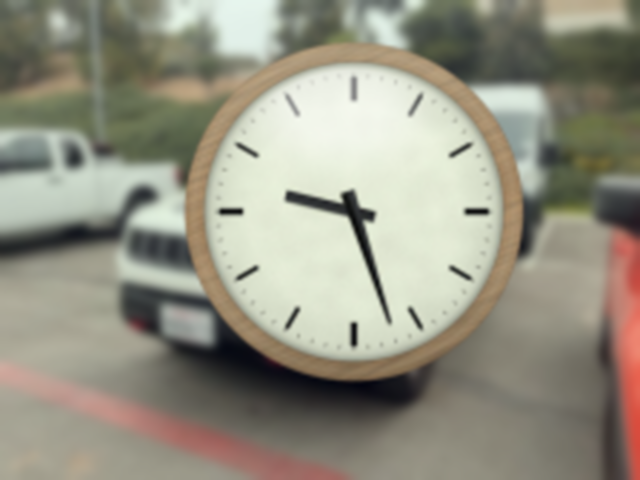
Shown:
9h27
